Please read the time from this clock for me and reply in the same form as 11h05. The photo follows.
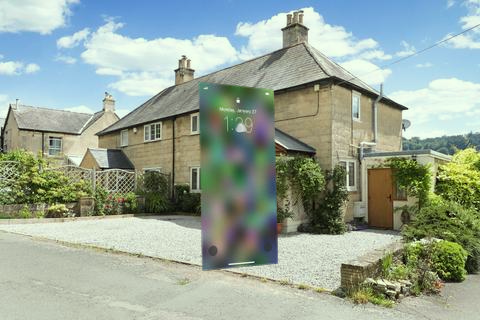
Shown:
1h39
